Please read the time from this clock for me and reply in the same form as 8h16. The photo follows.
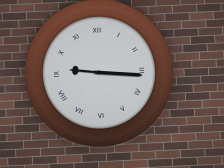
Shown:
9h16
